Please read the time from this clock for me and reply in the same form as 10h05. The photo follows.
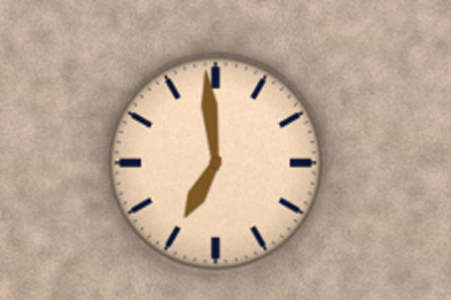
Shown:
6h59
